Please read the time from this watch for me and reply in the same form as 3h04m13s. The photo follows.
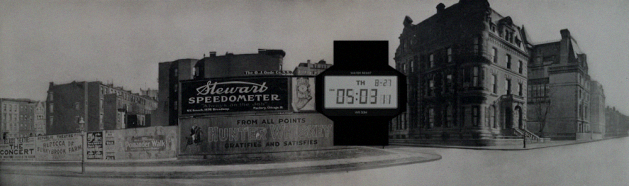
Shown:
5h03m11s
